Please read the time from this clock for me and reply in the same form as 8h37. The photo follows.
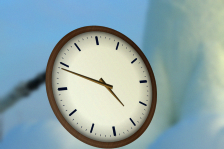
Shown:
4h49
